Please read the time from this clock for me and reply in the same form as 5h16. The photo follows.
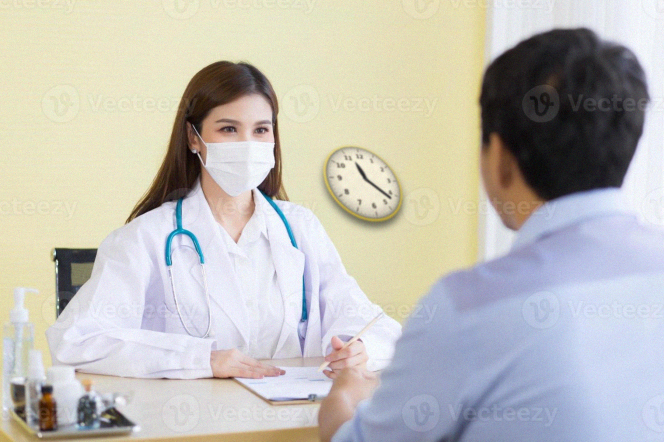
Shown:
11h22
